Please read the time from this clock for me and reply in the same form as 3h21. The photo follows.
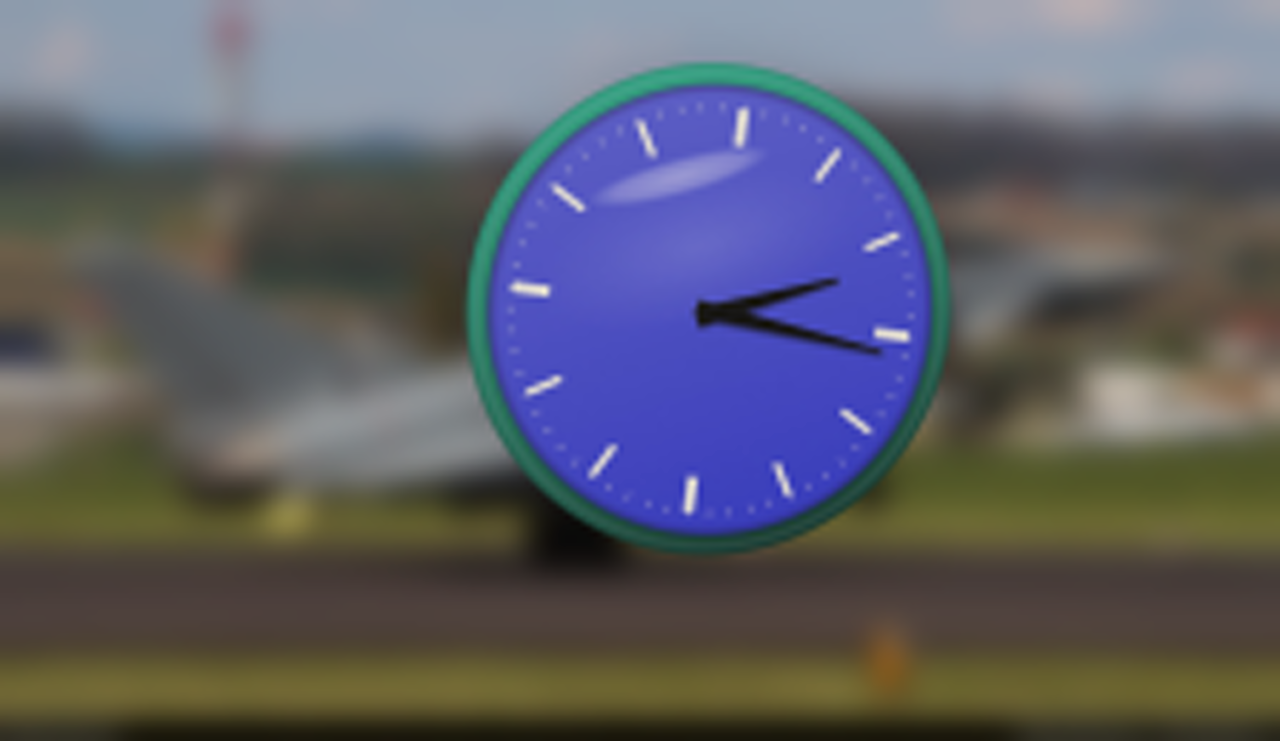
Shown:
2h16
